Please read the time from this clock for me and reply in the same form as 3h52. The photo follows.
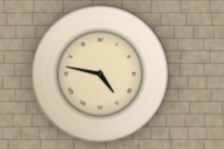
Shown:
4h47
